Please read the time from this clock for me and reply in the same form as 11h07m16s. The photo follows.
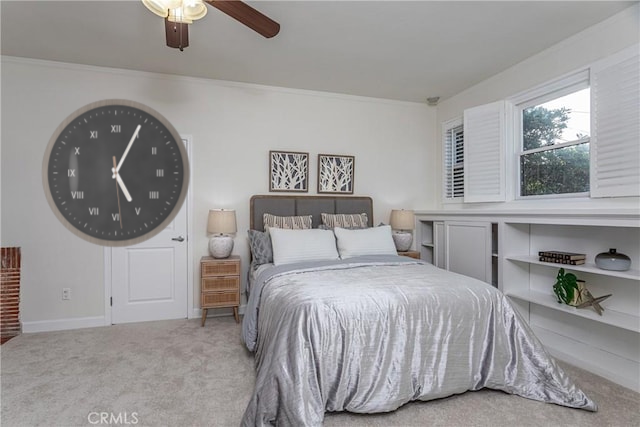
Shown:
5h04m29s
